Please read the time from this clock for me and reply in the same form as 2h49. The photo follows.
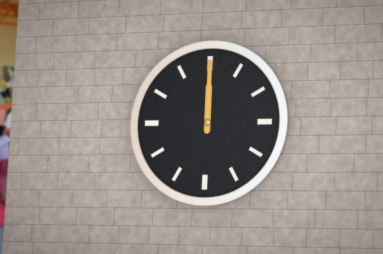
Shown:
12h00
